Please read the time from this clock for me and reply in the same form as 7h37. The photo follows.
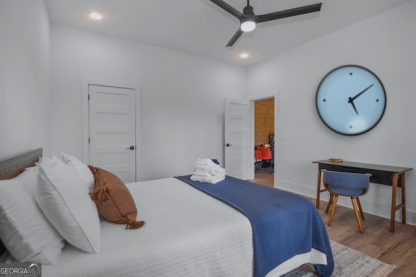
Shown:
5h09
